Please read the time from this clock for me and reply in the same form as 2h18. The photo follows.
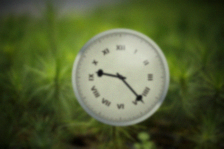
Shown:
9h23
